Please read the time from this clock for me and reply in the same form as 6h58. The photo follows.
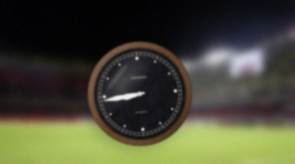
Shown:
8h44
